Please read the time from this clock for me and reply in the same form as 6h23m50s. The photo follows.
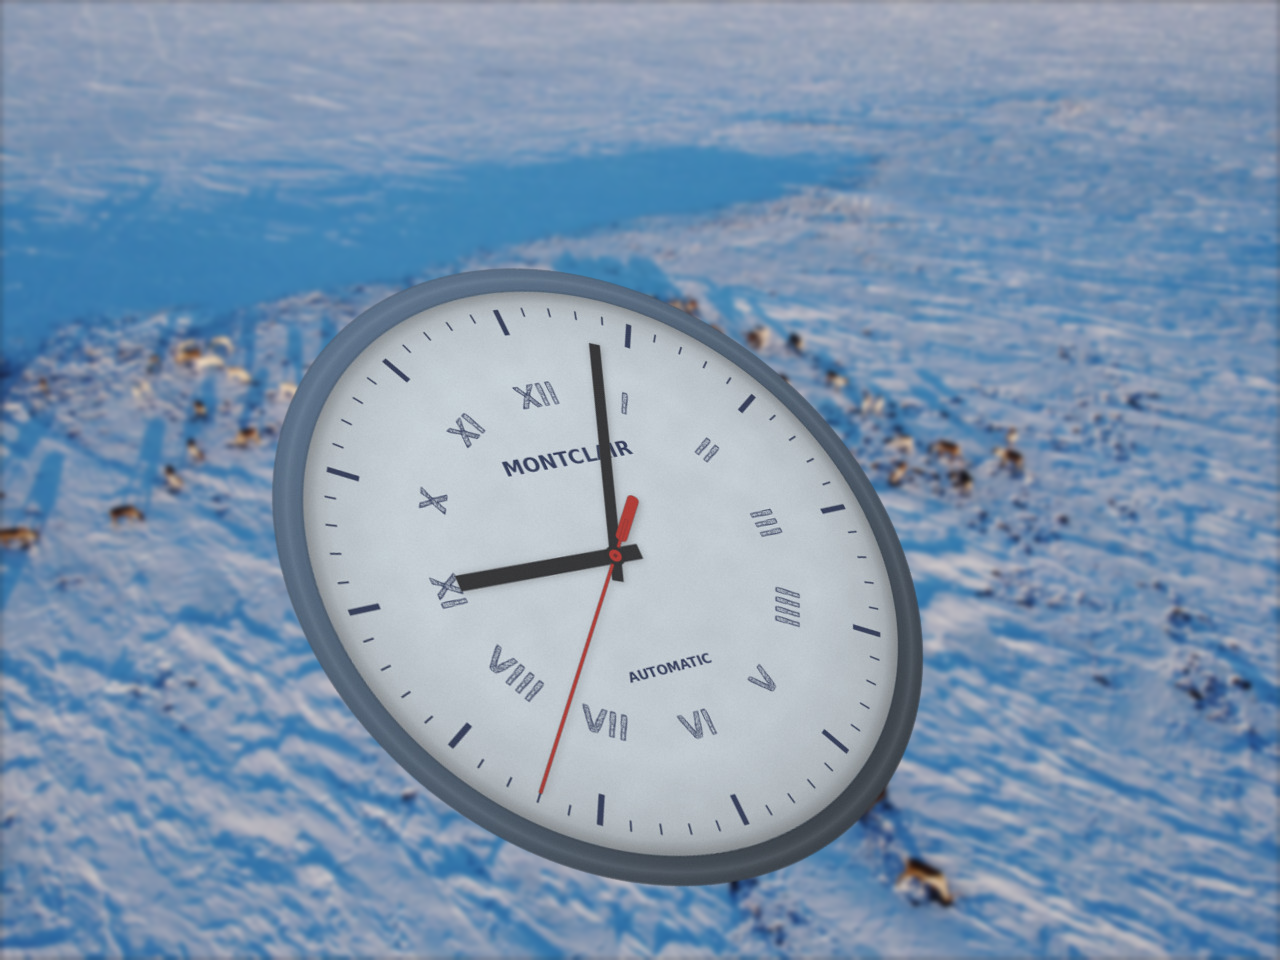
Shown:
9h03m37s
